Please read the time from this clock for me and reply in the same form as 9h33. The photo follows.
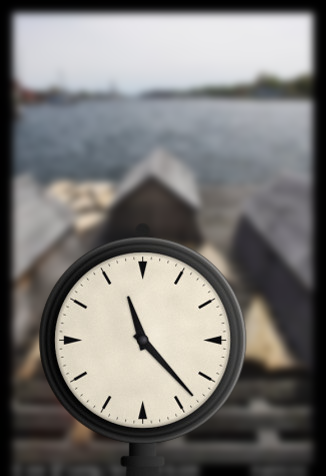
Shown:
11h23
